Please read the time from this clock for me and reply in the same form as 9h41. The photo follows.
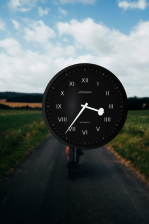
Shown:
3h36
